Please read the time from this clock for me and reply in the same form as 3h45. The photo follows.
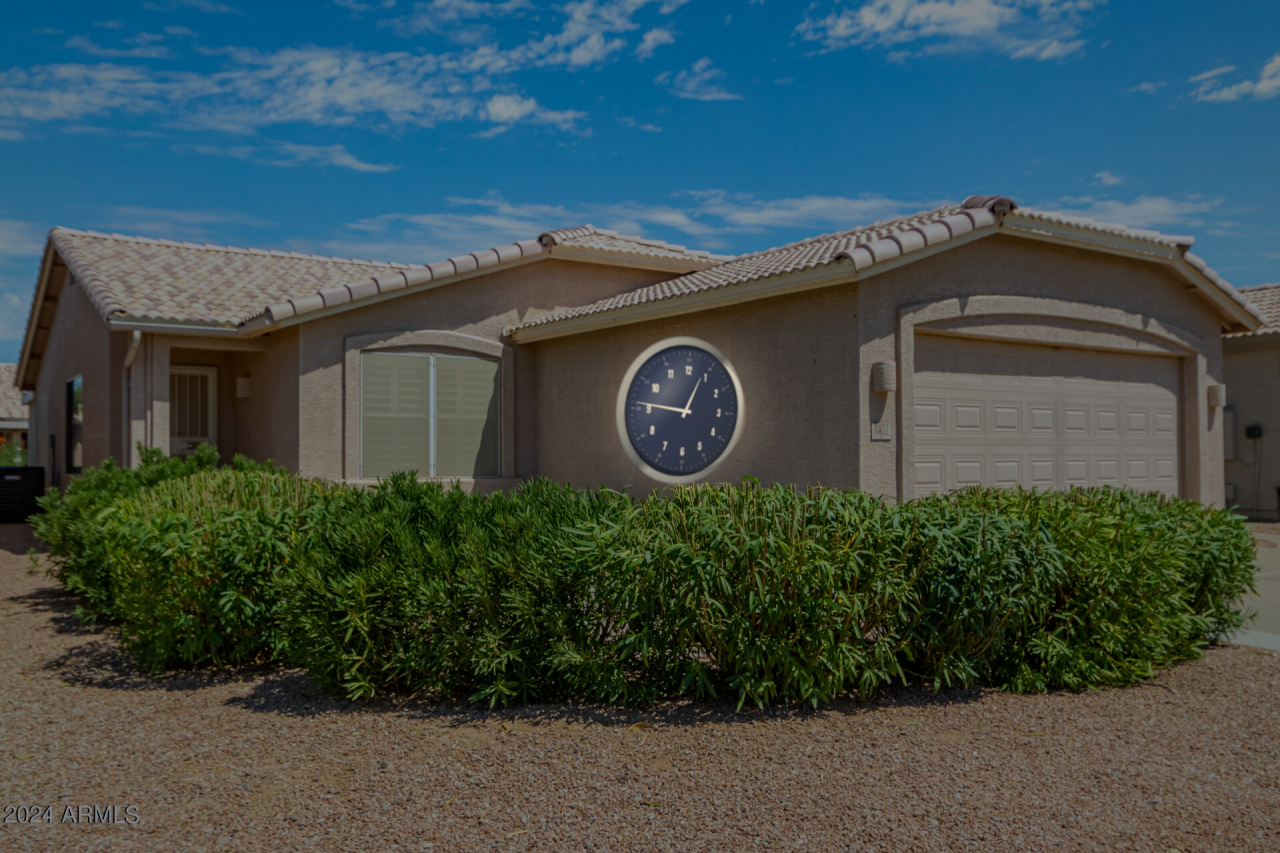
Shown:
12h46
